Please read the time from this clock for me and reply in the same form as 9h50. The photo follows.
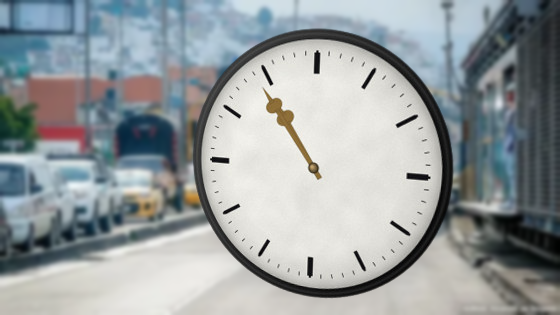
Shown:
10h54
